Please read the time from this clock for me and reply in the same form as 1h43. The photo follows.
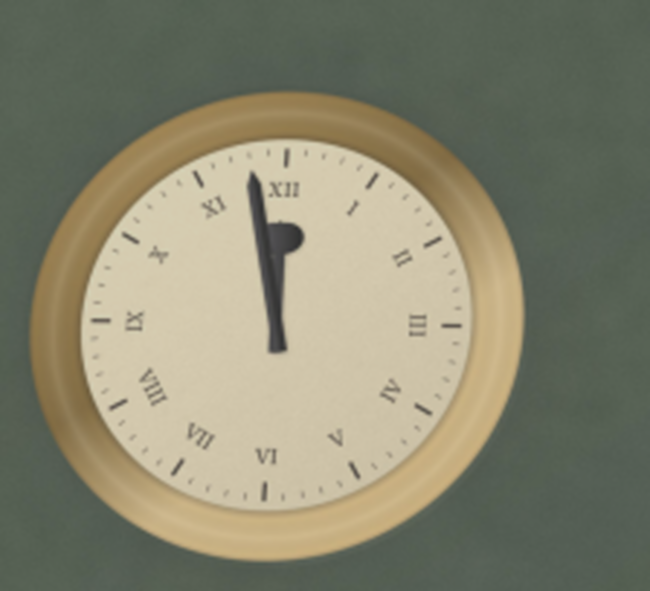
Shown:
11h58
